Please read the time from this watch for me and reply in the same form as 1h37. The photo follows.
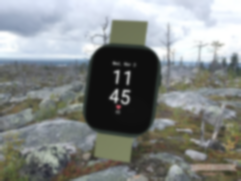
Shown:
11h45
